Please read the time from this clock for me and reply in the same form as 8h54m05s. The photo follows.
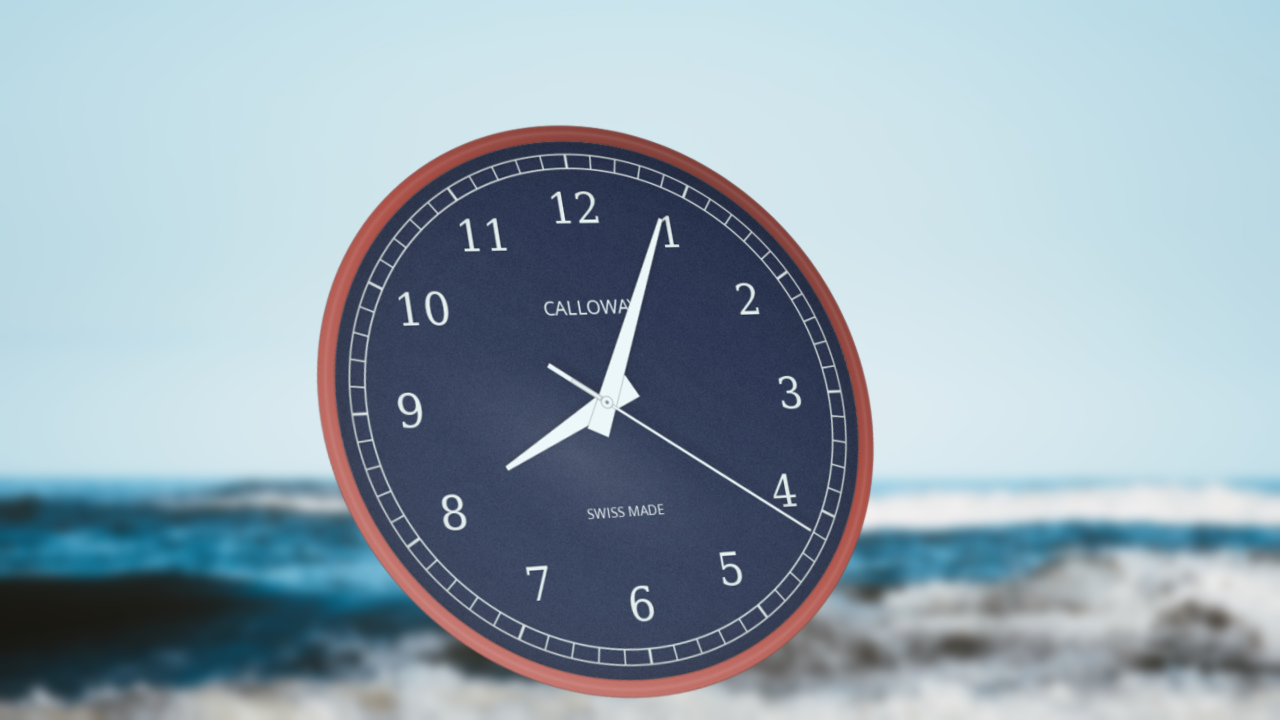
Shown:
8h04m21s
